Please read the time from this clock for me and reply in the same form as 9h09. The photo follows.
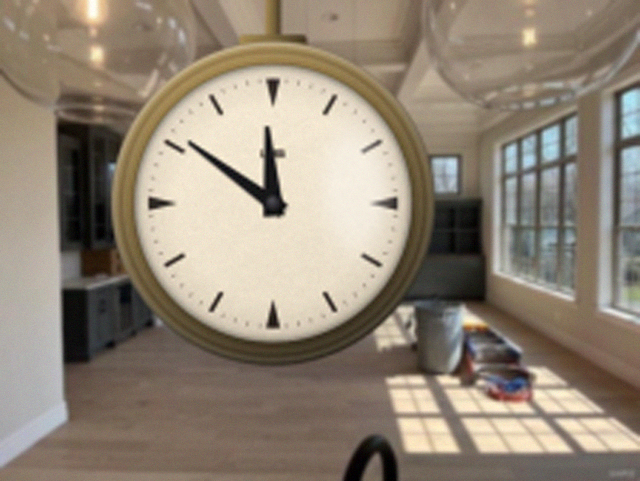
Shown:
11h51
